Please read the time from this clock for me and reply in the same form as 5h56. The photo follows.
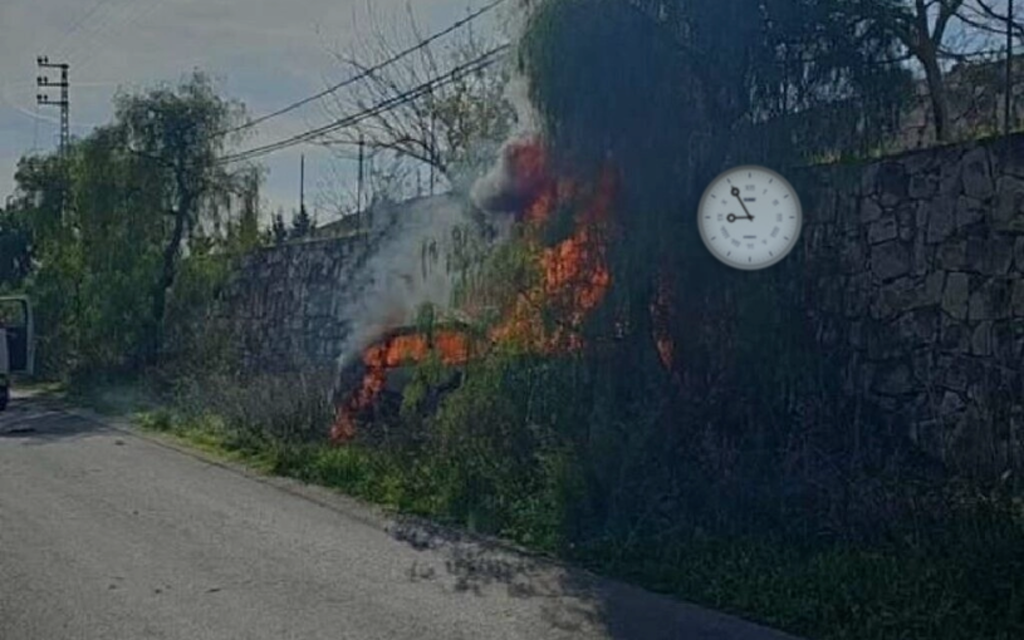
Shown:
8h55
